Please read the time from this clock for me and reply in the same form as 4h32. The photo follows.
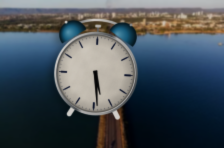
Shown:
5h29
